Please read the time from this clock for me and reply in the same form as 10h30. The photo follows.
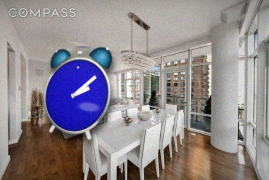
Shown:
2h08
